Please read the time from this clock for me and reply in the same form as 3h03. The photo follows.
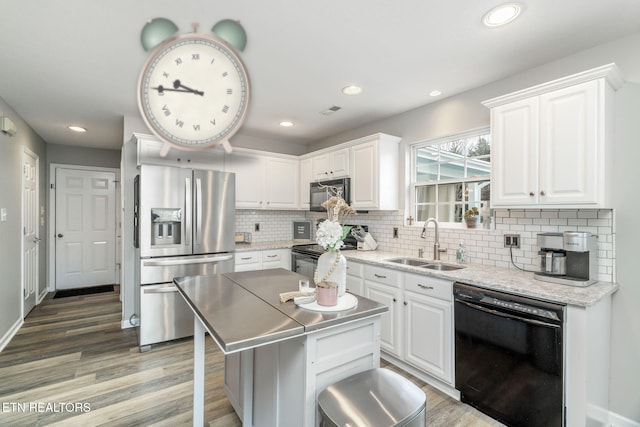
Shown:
9h46
